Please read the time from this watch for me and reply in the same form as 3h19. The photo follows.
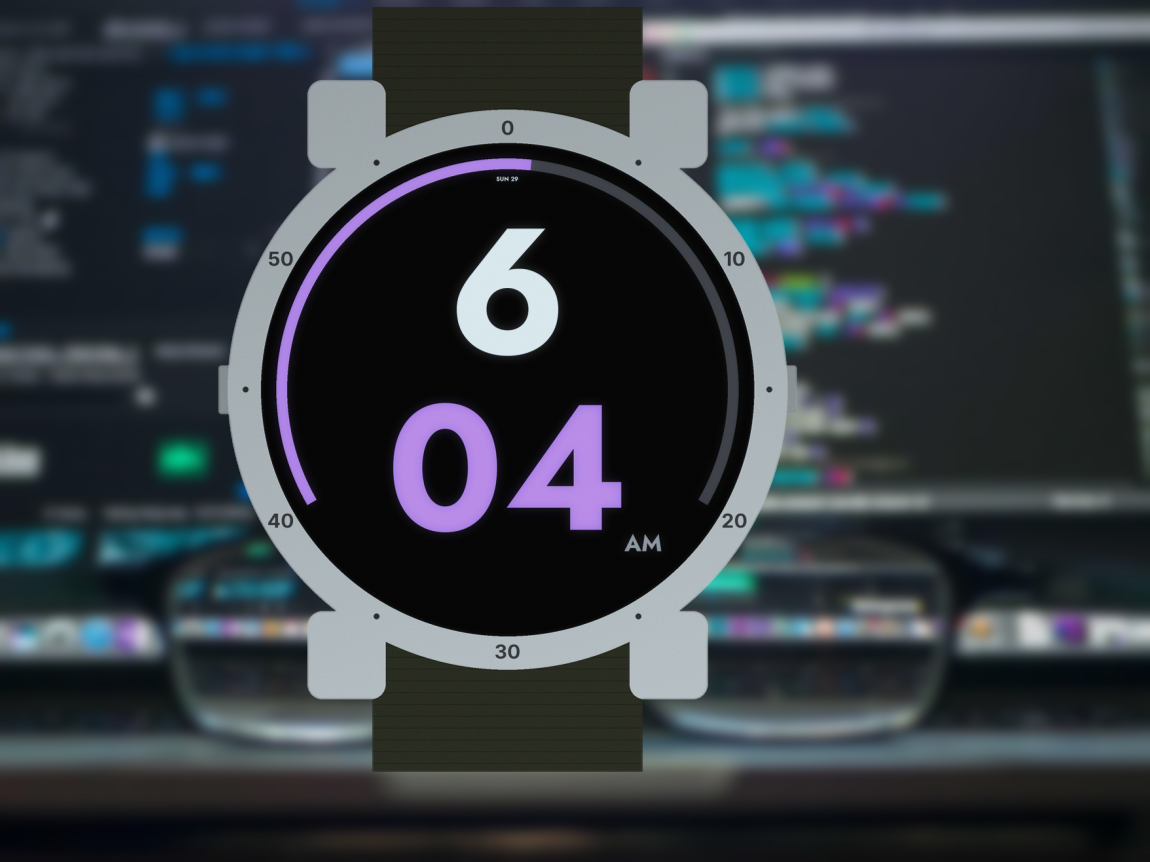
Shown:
6h04
